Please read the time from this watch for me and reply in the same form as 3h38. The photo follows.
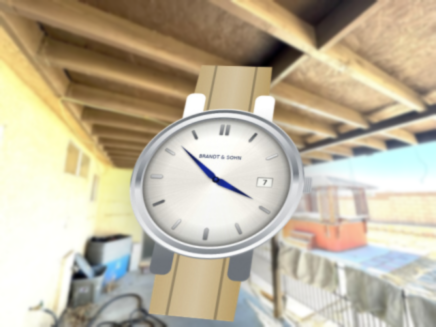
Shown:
3h52
